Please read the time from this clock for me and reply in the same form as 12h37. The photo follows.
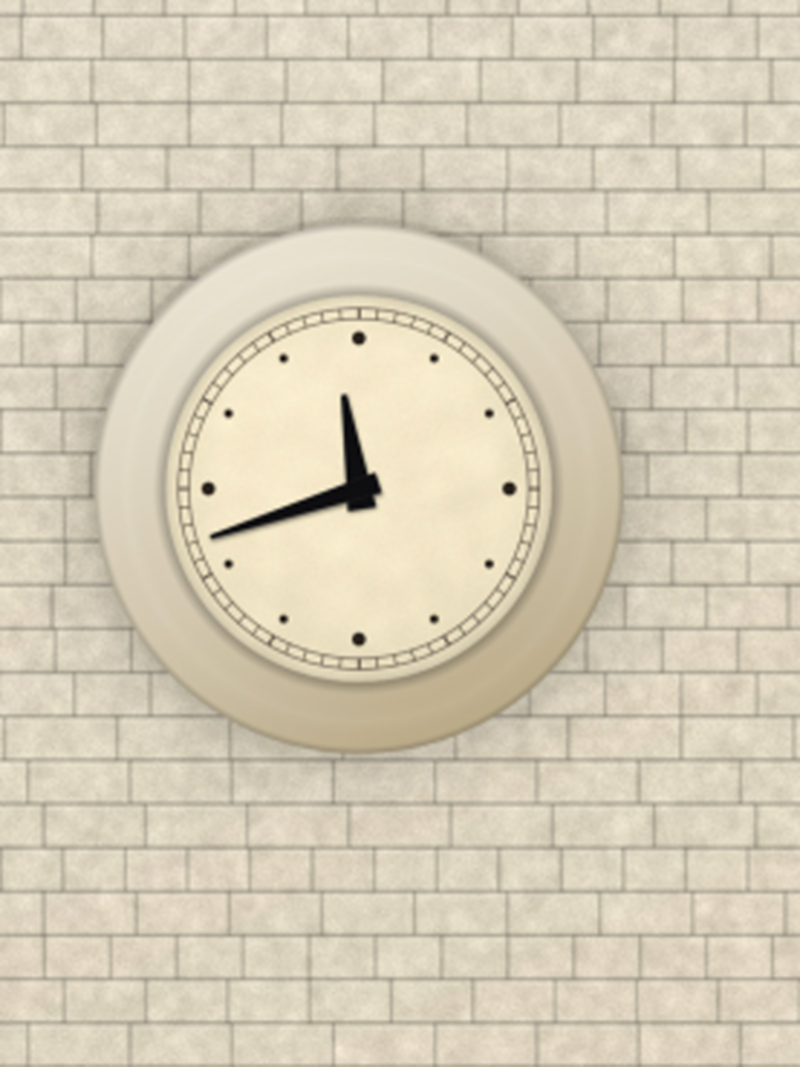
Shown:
11h42
